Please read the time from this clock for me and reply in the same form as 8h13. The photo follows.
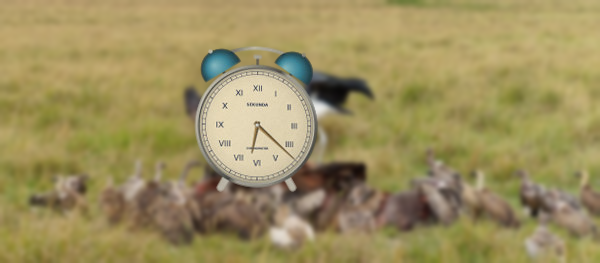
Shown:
6h22
